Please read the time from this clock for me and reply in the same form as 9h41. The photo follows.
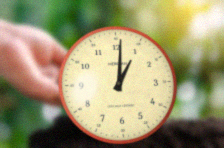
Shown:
1h01
